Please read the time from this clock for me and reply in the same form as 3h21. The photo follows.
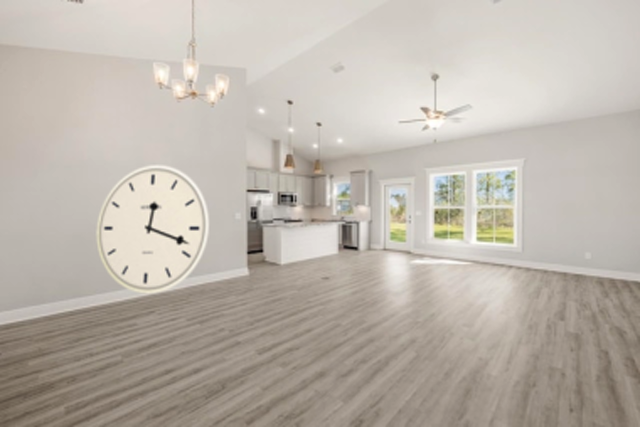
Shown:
12h18
